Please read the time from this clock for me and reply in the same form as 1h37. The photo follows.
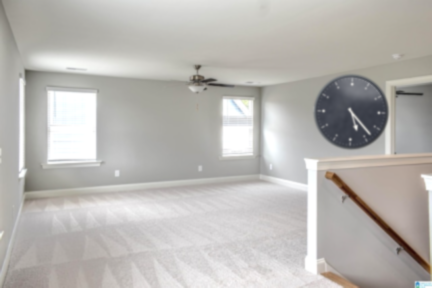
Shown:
5h23
